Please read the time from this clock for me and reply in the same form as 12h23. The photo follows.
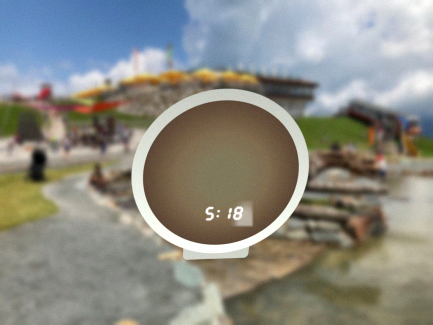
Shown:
5h18
